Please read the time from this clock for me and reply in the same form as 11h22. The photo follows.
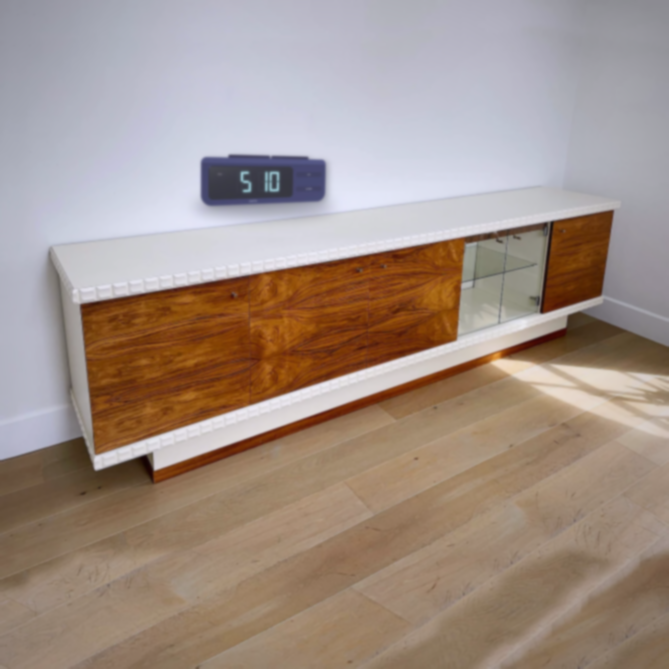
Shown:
5h10
